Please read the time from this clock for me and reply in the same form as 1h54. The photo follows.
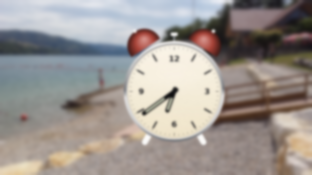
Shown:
6h39
